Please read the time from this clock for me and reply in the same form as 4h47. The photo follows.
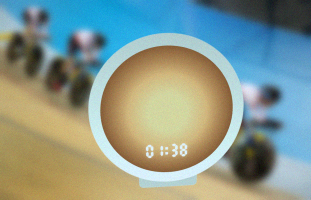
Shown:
1h38
